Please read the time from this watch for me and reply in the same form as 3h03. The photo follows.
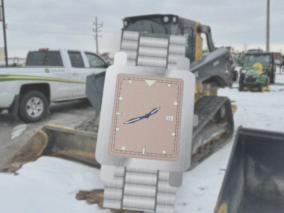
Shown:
1h41
